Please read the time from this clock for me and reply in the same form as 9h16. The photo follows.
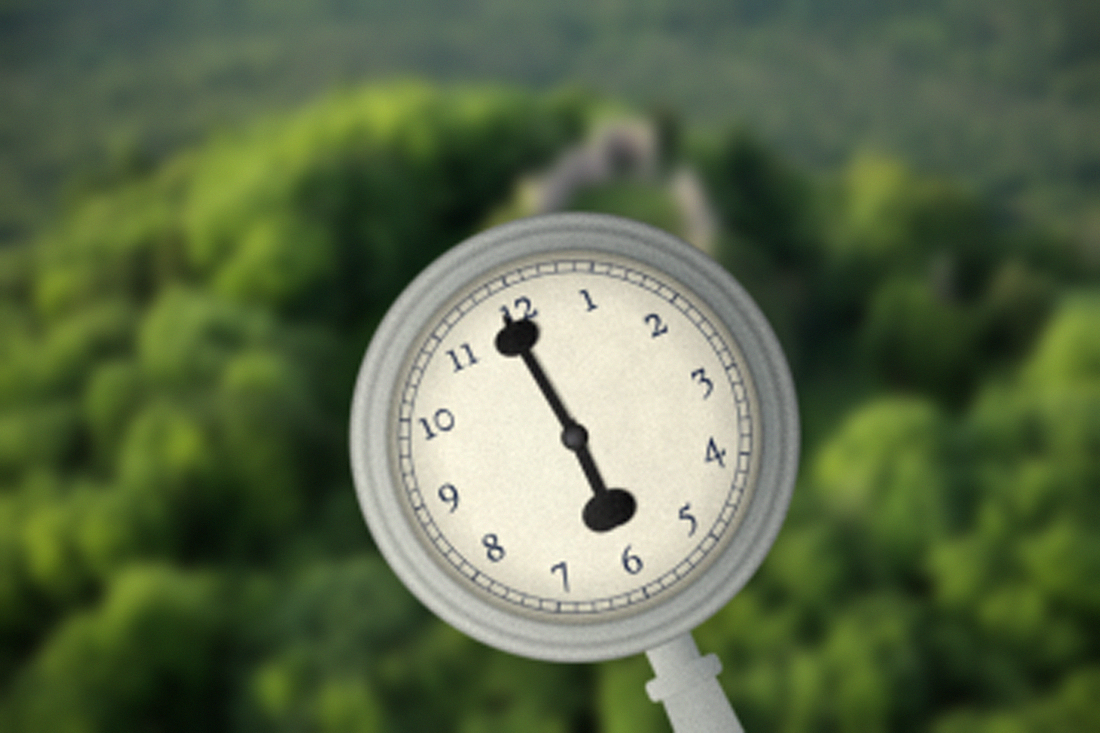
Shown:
5h59
